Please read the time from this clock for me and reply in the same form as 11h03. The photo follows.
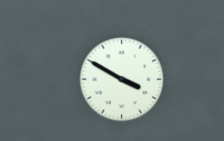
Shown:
3h50
